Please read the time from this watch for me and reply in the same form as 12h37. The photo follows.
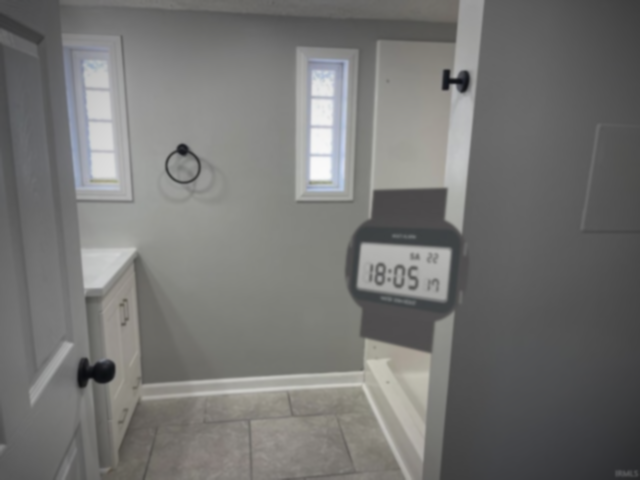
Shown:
18h05
